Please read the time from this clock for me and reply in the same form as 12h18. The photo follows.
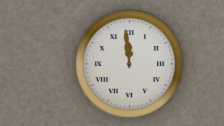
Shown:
11h59
